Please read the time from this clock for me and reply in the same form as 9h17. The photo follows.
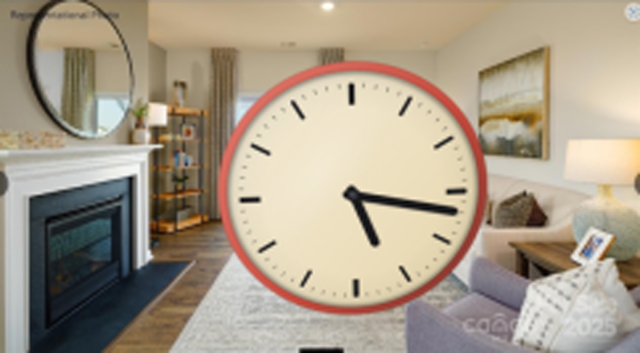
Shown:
5h17
